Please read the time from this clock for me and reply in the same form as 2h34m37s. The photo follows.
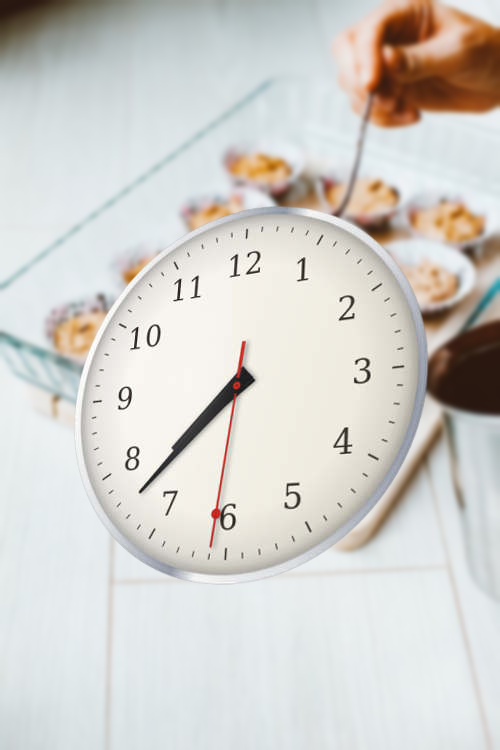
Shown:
7h37m31s
